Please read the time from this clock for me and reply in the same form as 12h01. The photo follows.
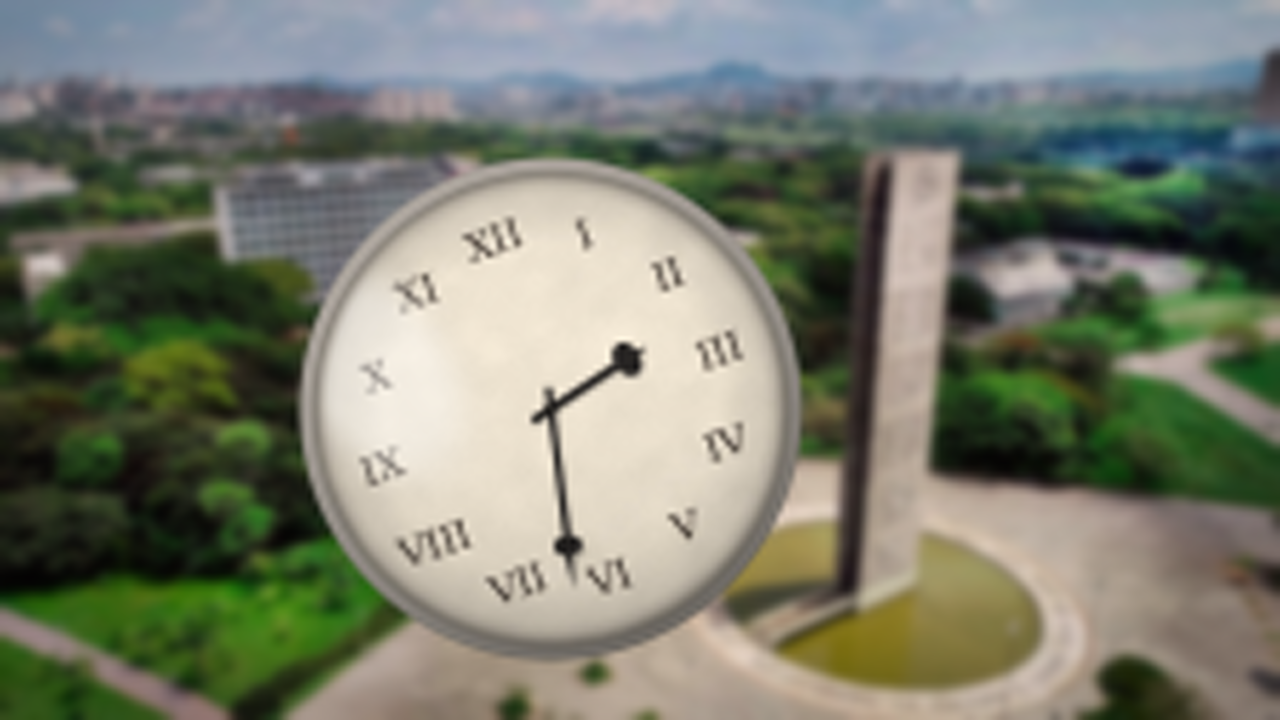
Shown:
2h32
